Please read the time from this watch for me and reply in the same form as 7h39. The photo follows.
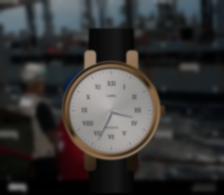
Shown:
3h34
